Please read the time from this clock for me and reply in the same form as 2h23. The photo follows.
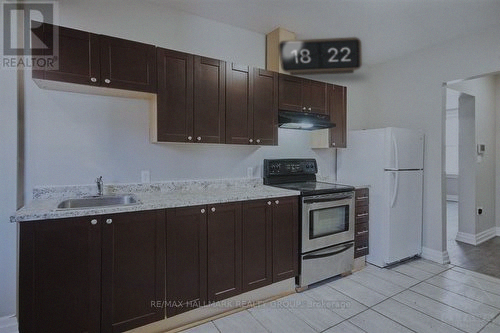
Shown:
18h22
